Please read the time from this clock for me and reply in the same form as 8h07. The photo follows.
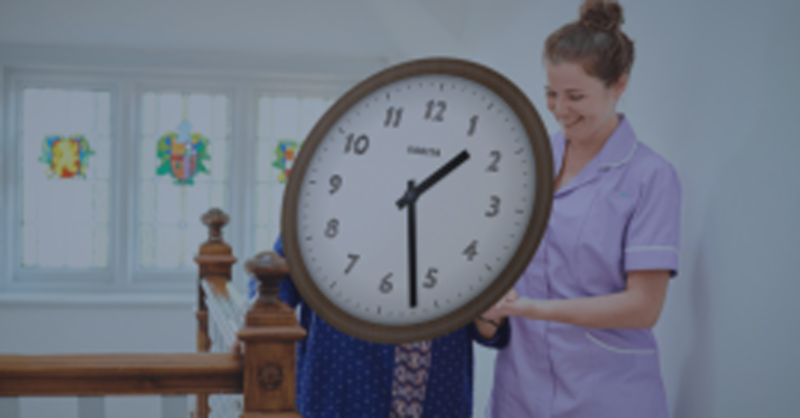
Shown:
1h27
